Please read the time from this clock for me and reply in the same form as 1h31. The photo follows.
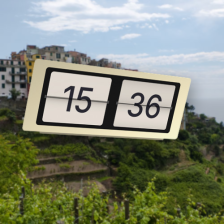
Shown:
15h36
